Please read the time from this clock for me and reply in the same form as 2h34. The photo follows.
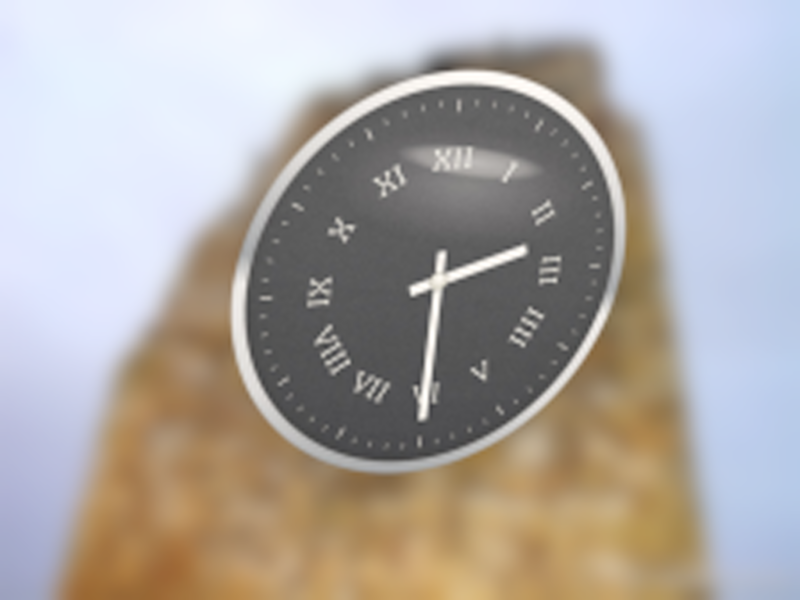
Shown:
2h30
